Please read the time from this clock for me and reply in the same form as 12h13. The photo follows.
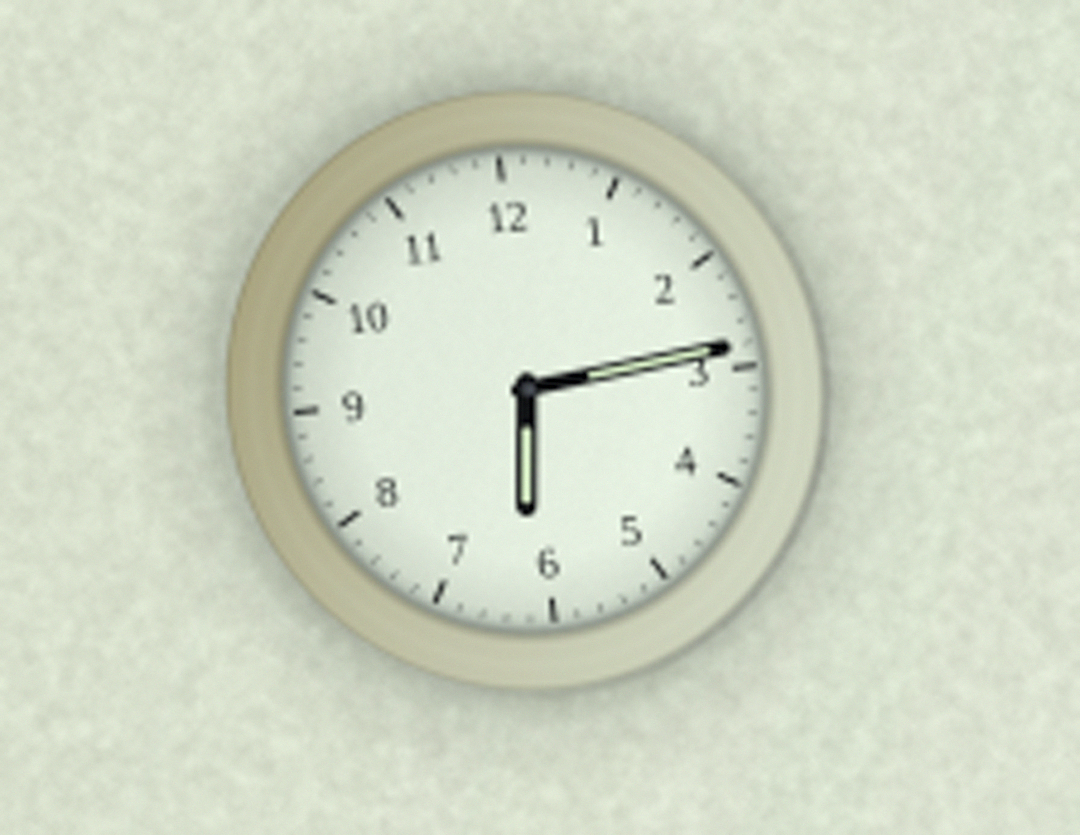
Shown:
6h14
